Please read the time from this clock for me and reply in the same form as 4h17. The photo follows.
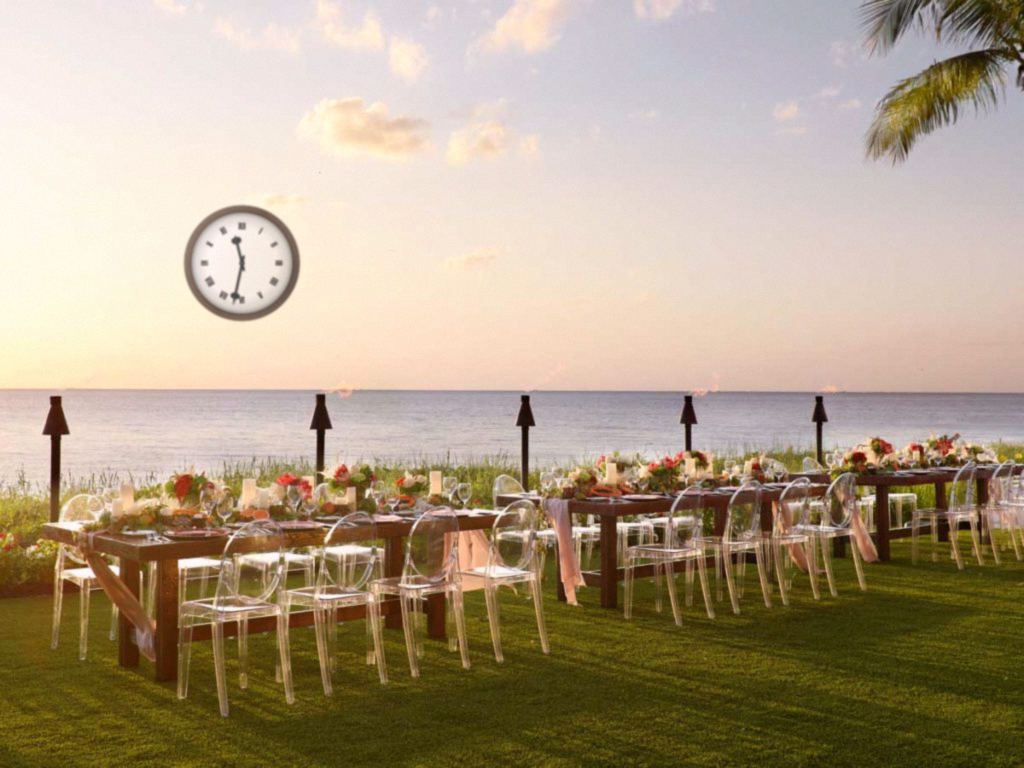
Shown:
11h32
